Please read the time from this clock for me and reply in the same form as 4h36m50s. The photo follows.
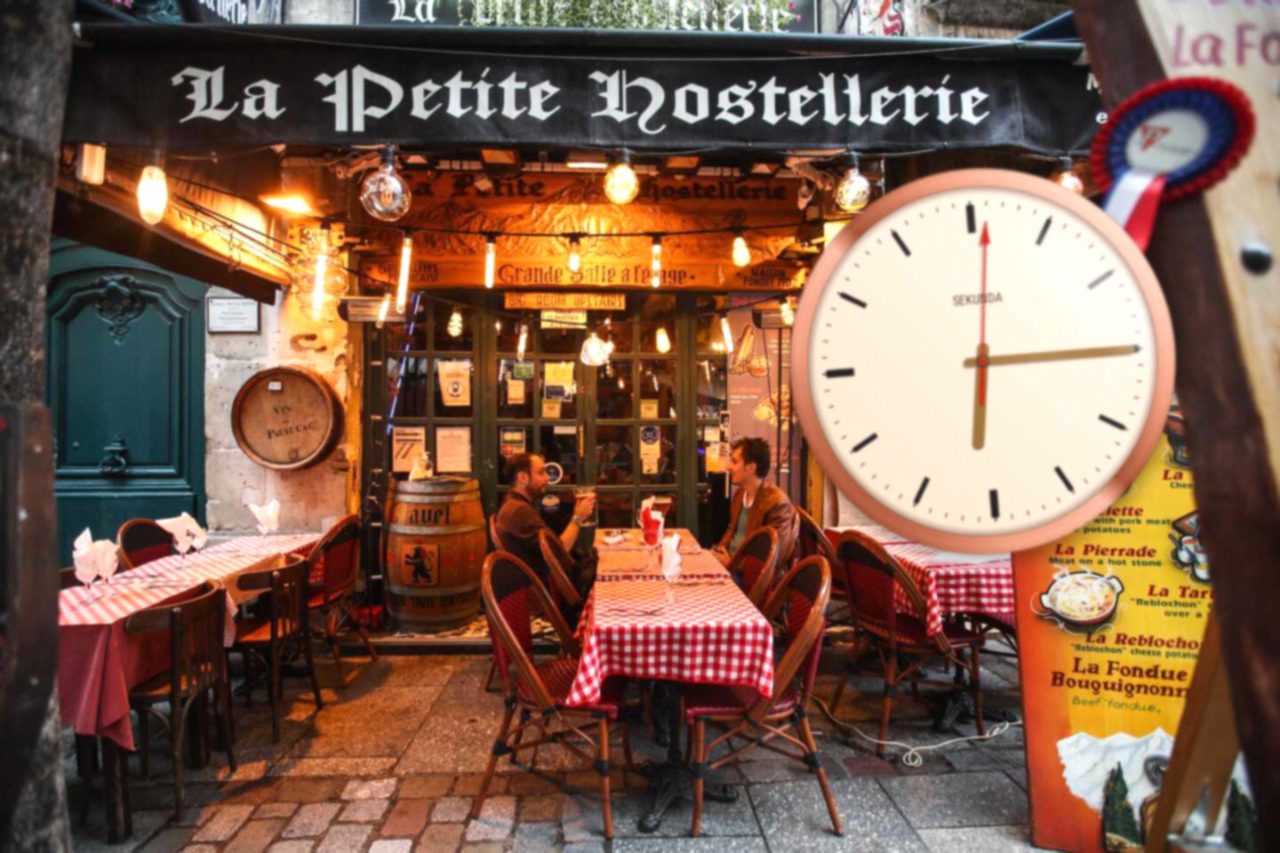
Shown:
6h15m01s
